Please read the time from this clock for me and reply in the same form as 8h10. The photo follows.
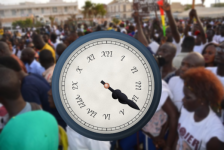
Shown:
4h21
